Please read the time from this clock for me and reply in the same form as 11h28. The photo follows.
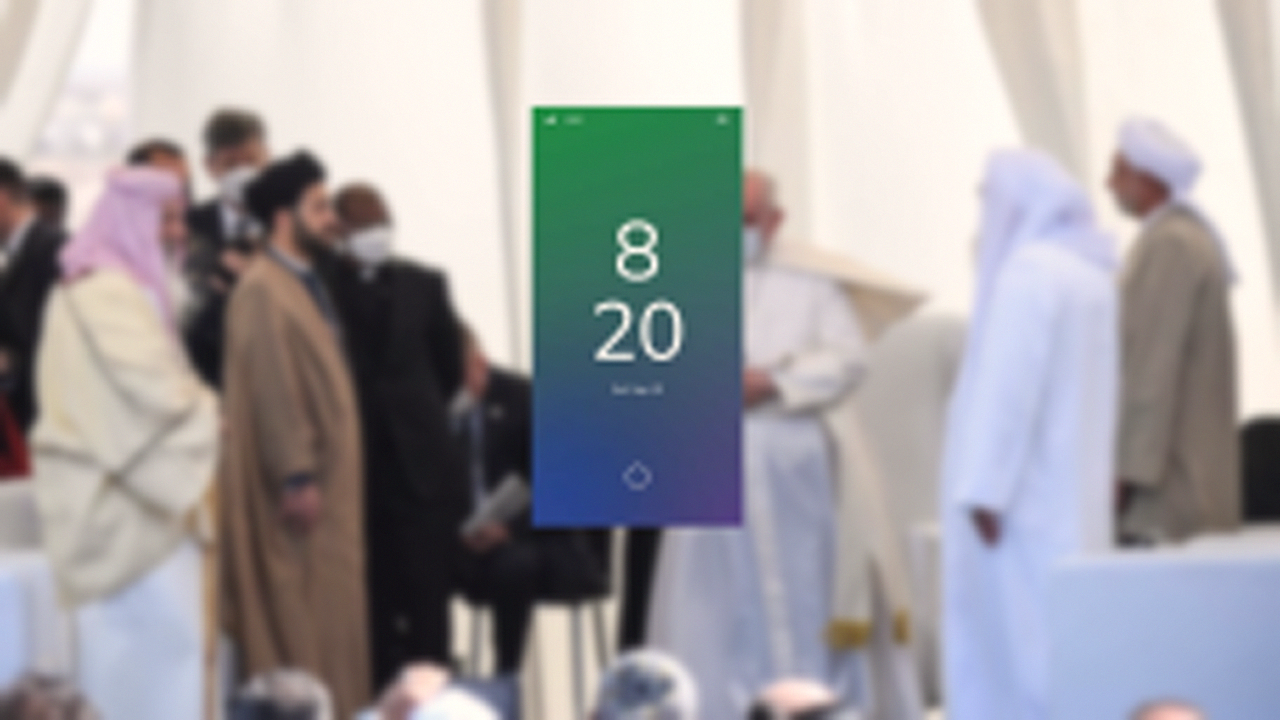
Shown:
8h20
